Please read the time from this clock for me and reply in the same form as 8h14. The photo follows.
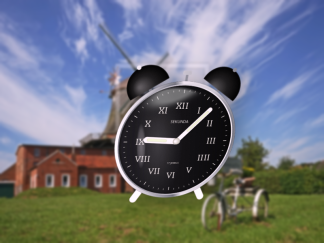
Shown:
9h07
